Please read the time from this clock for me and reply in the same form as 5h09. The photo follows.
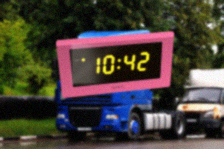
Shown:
10h42
